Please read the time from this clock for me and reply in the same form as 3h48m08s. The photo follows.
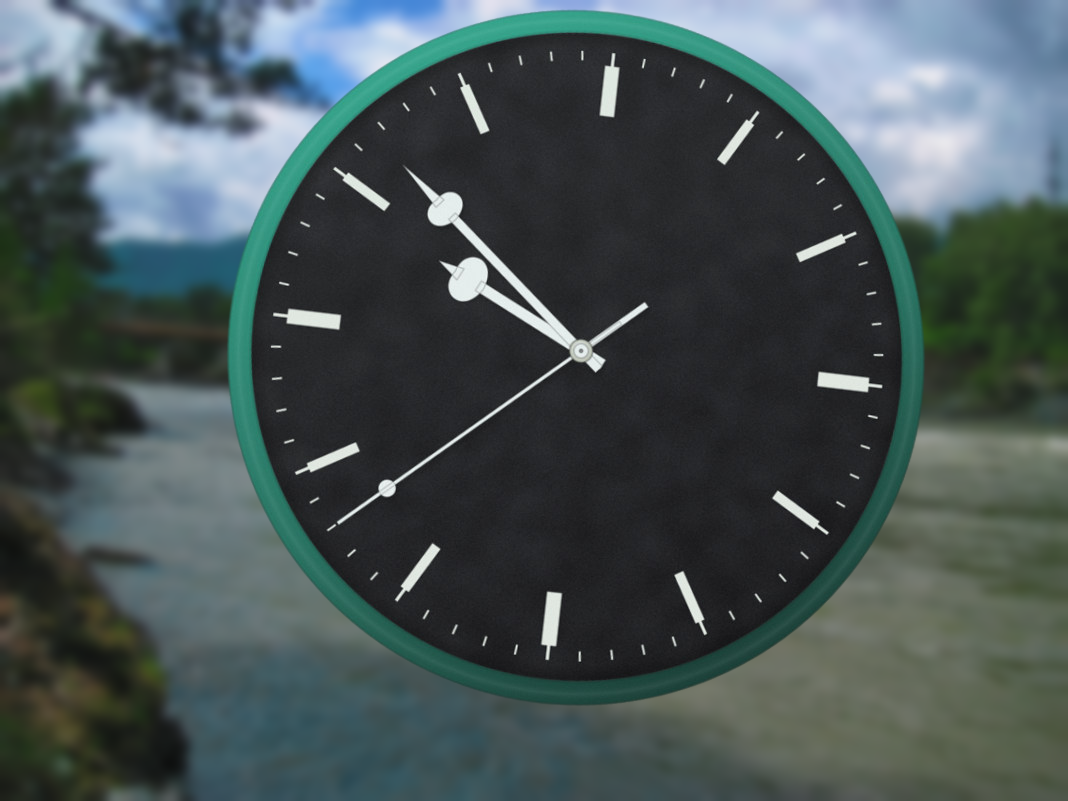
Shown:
9h51m38s
